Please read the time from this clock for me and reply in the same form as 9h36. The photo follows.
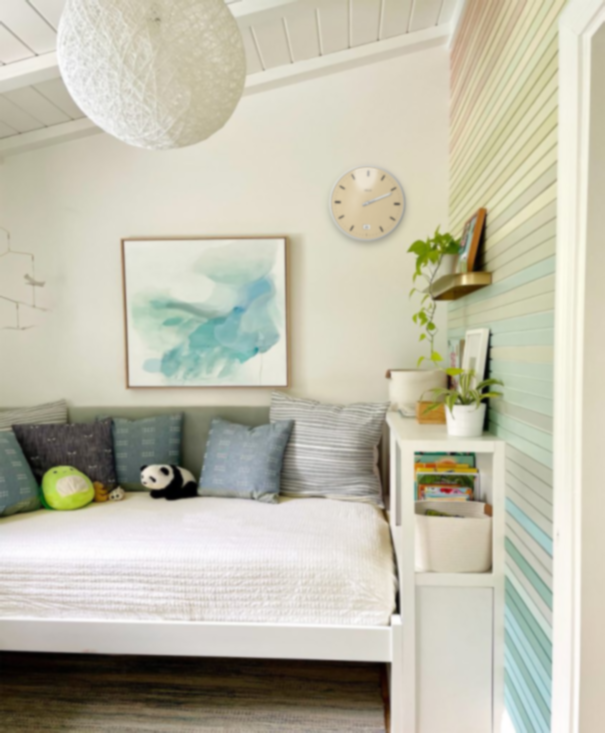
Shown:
2h11
